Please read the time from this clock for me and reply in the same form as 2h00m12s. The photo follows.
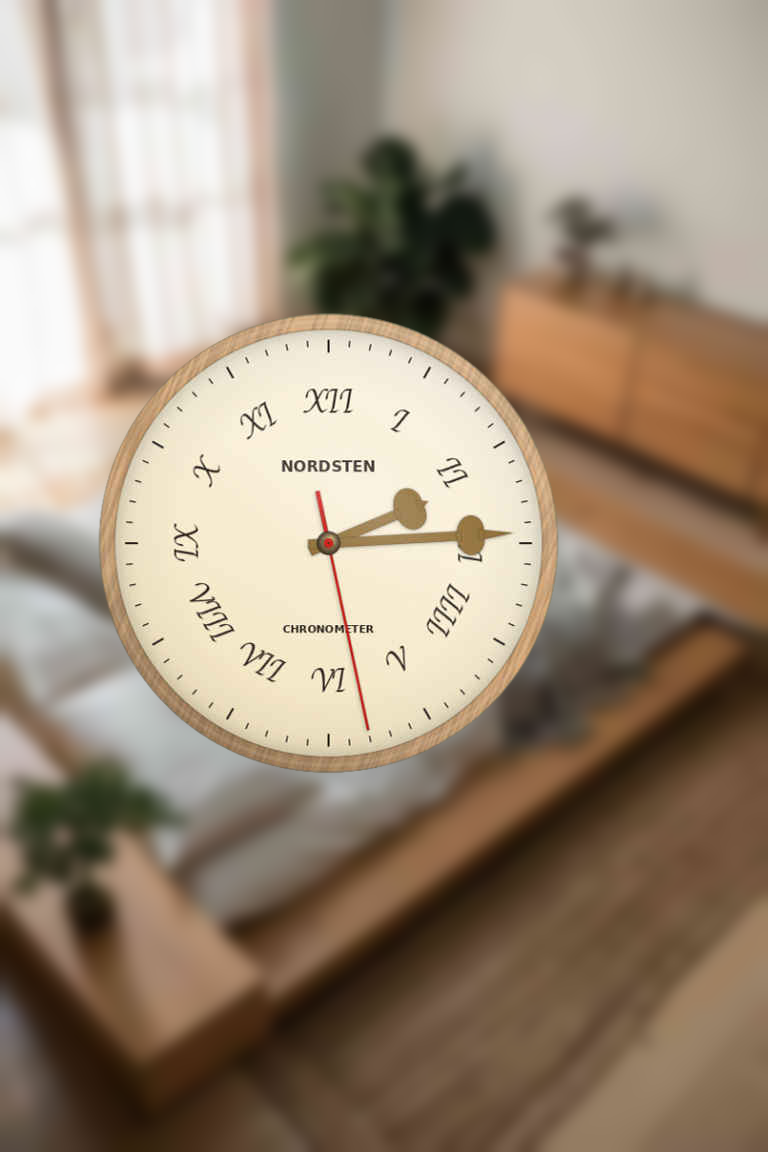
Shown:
2h14m28s
